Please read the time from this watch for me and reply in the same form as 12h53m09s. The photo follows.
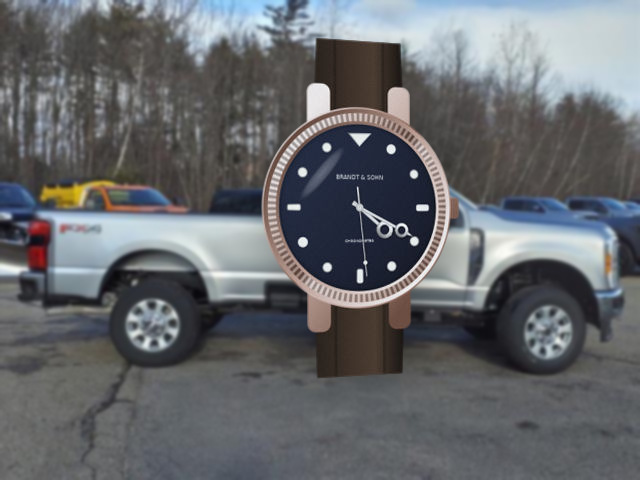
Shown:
4h19m29s
